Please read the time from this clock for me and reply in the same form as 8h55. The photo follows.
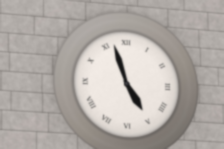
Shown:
4h57
